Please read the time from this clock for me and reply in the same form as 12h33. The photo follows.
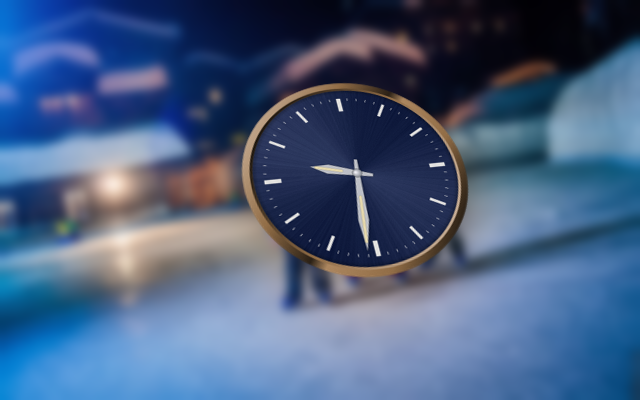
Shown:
9h31
